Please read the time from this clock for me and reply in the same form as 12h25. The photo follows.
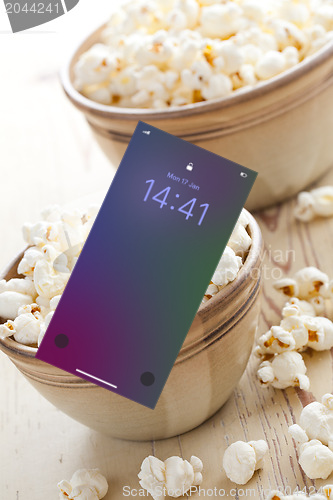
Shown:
14h41
